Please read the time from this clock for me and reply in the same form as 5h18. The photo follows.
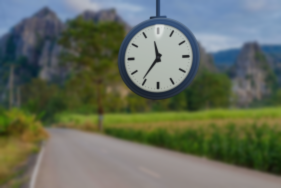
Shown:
11h36
